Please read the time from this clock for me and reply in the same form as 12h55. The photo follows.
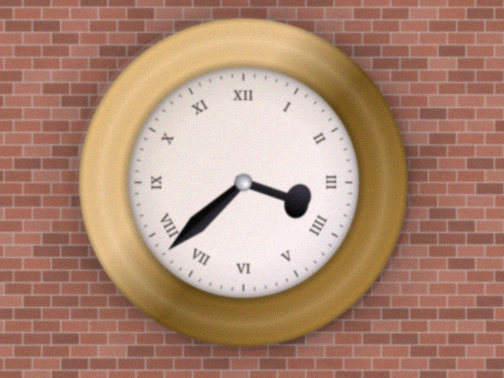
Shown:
3h38
